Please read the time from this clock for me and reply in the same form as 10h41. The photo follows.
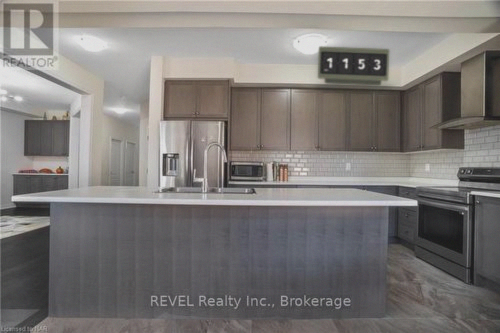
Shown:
11h53
